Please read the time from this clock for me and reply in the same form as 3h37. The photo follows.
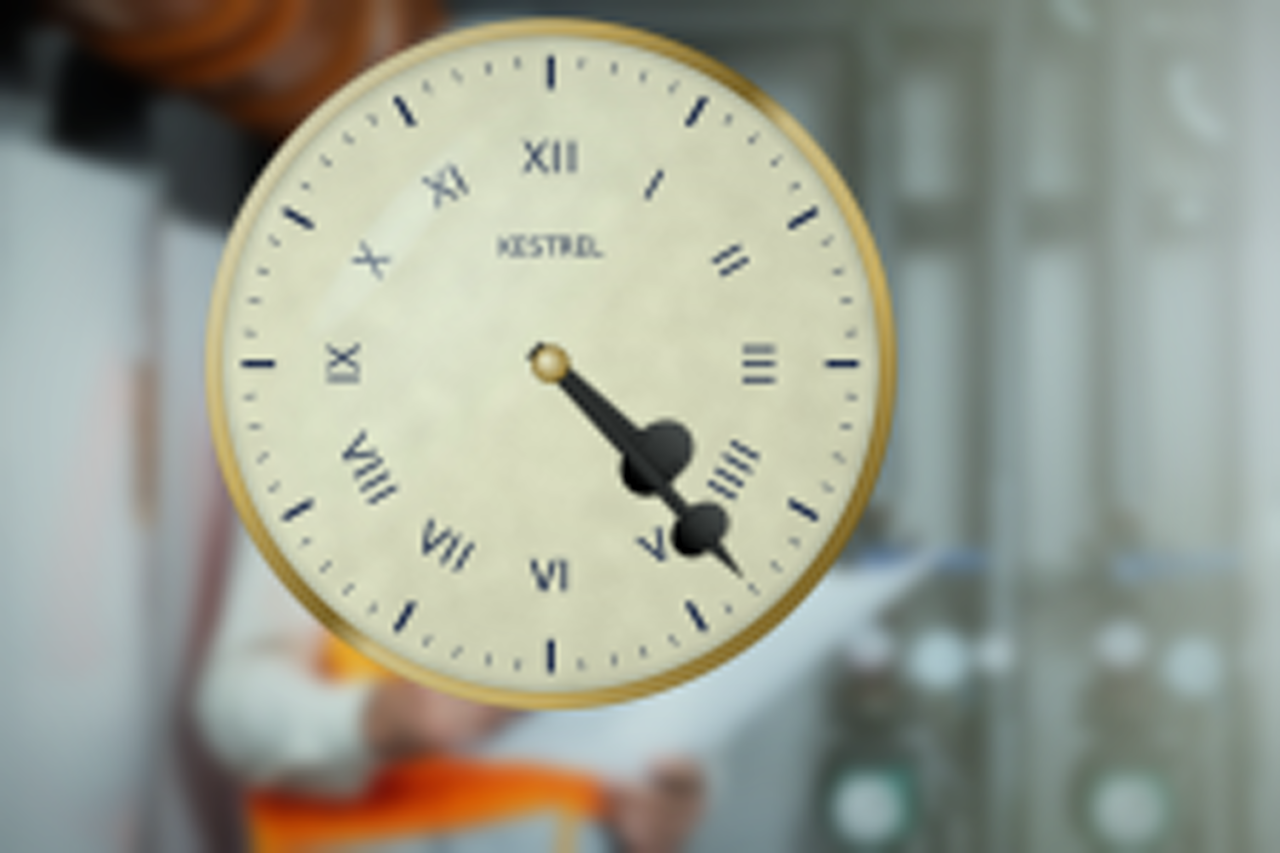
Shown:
4h23
